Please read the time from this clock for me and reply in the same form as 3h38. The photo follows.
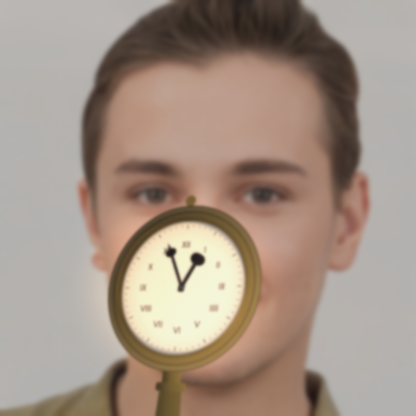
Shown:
12h56
